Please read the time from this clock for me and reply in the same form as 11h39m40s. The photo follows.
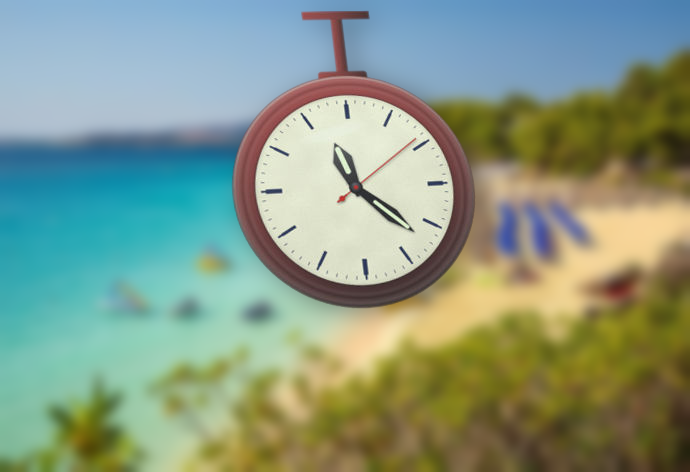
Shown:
11h22m09s
